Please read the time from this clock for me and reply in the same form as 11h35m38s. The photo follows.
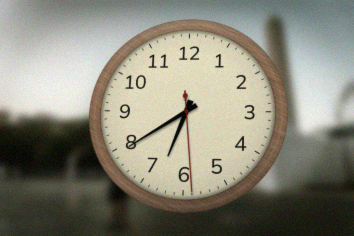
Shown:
6h39m29s
